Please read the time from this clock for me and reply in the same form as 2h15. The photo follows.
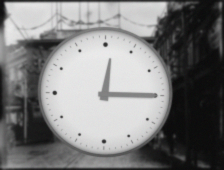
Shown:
12h15
